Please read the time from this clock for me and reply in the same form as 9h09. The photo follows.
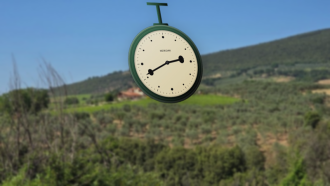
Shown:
2h41
